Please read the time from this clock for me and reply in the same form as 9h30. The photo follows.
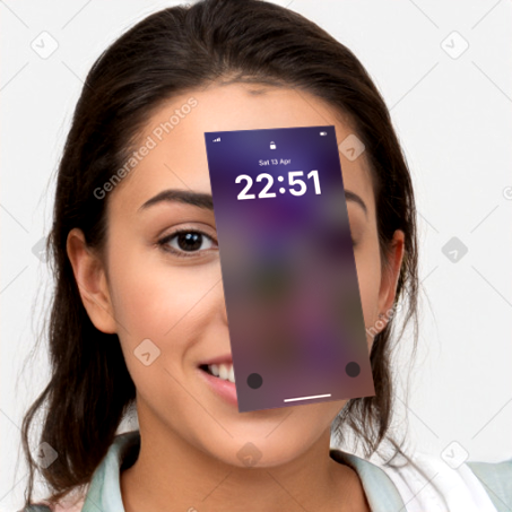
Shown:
22h51
